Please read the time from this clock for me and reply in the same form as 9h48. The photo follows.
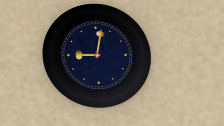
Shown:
9h02
